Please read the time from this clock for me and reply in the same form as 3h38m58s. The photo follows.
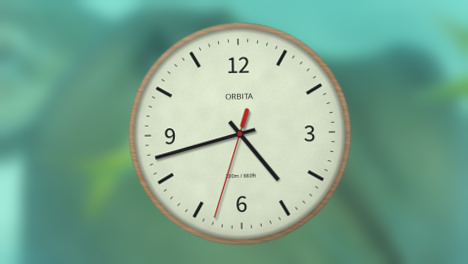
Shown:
4h42m33s
